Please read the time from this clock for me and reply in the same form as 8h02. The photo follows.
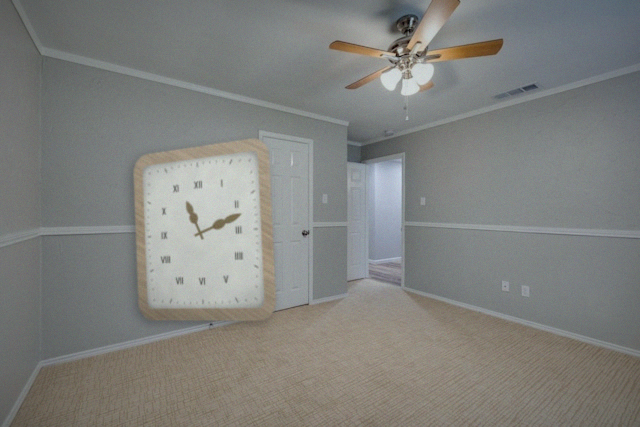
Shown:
11h12
